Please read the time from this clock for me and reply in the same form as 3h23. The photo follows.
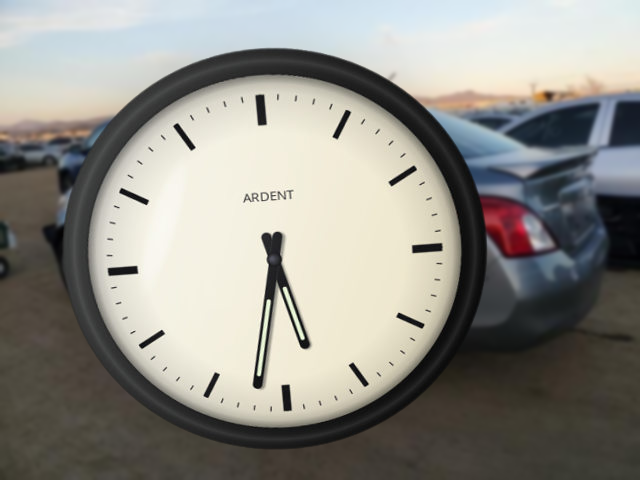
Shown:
5h32
